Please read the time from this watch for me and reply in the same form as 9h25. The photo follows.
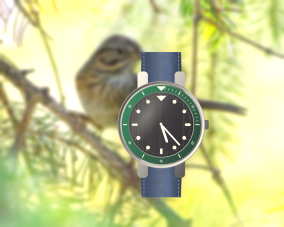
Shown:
5h23
